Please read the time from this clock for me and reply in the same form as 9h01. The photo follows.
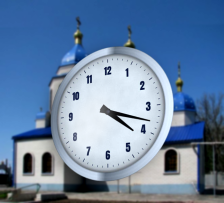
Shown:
4h18
